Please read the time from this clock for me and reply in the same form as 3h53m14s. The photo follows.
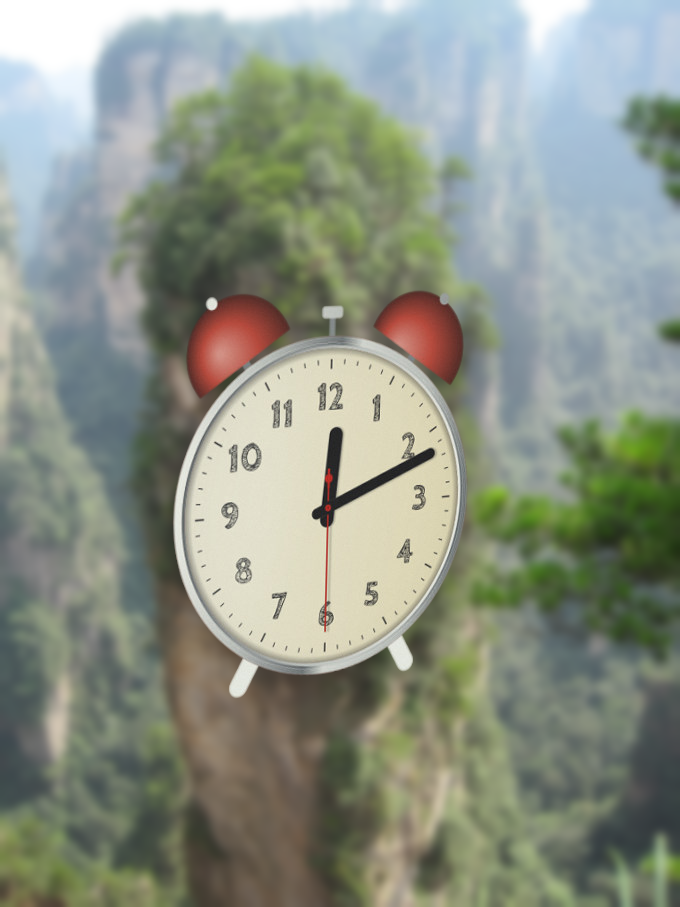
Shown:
12h11m30s
